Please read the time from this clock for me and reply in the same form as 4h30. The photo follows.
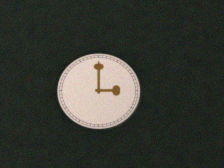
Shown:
3h00
